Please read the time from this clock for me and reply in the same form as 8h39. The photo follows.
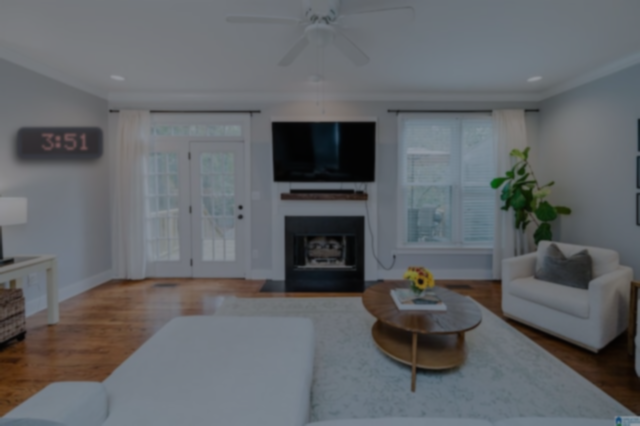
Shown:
3h51
